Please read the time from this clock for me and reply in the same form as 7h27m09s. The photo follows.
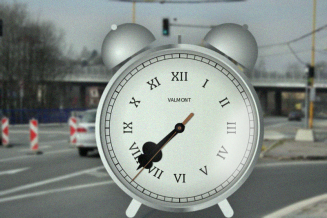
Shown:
7h37m37s
